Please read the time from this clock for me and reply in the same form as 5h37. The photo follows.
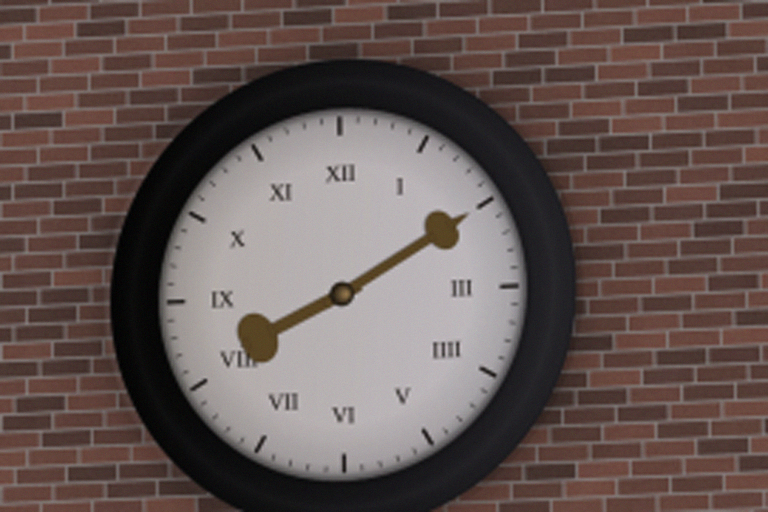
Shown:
8h10
